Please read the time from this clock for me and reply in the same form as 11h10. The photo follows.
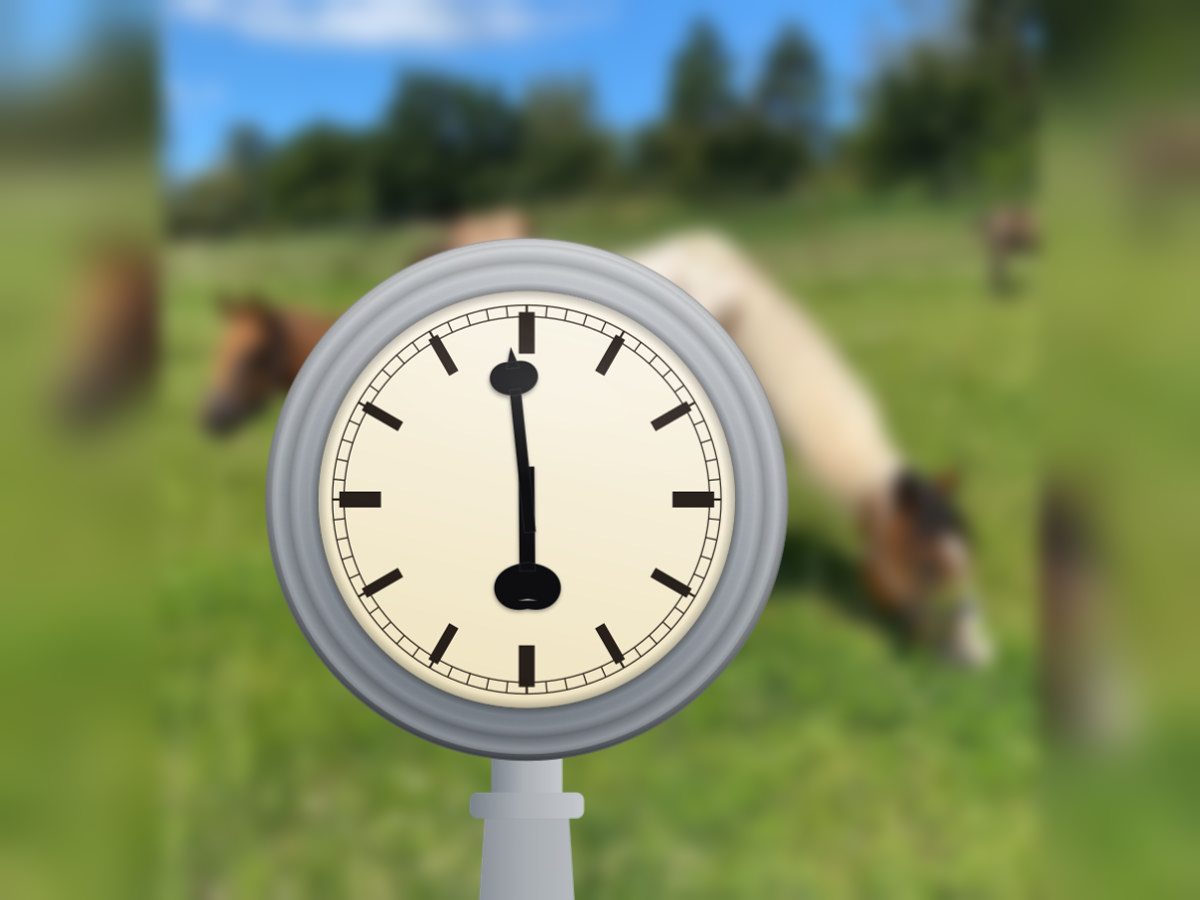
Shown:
5h59
